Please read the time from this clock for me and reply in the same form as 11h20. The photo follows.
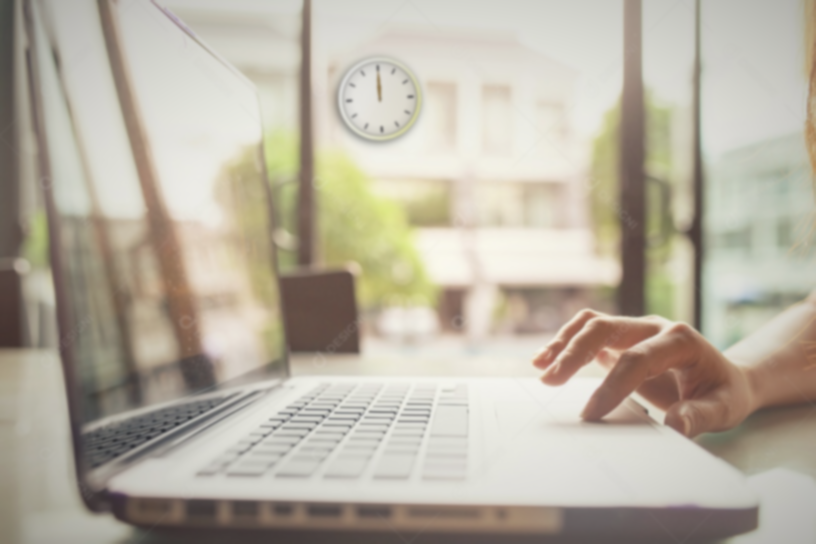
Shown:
12h00
